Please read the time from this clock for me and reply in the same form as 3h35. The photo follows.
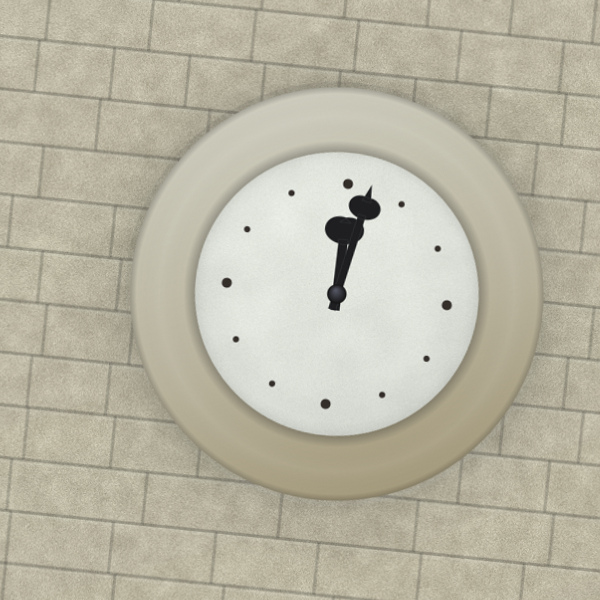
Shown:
12h02
